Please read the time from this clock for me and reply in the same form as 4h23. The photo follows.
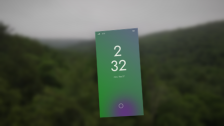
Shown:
2h32
